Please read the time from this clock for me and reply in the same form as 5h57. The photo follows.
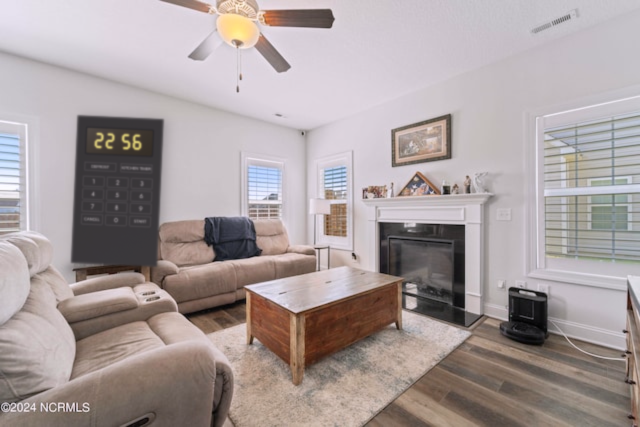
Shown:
22h56
